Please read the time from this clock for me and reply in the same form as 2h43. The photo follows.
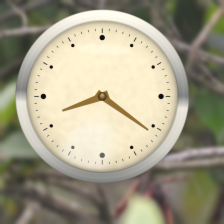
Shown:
8h21
